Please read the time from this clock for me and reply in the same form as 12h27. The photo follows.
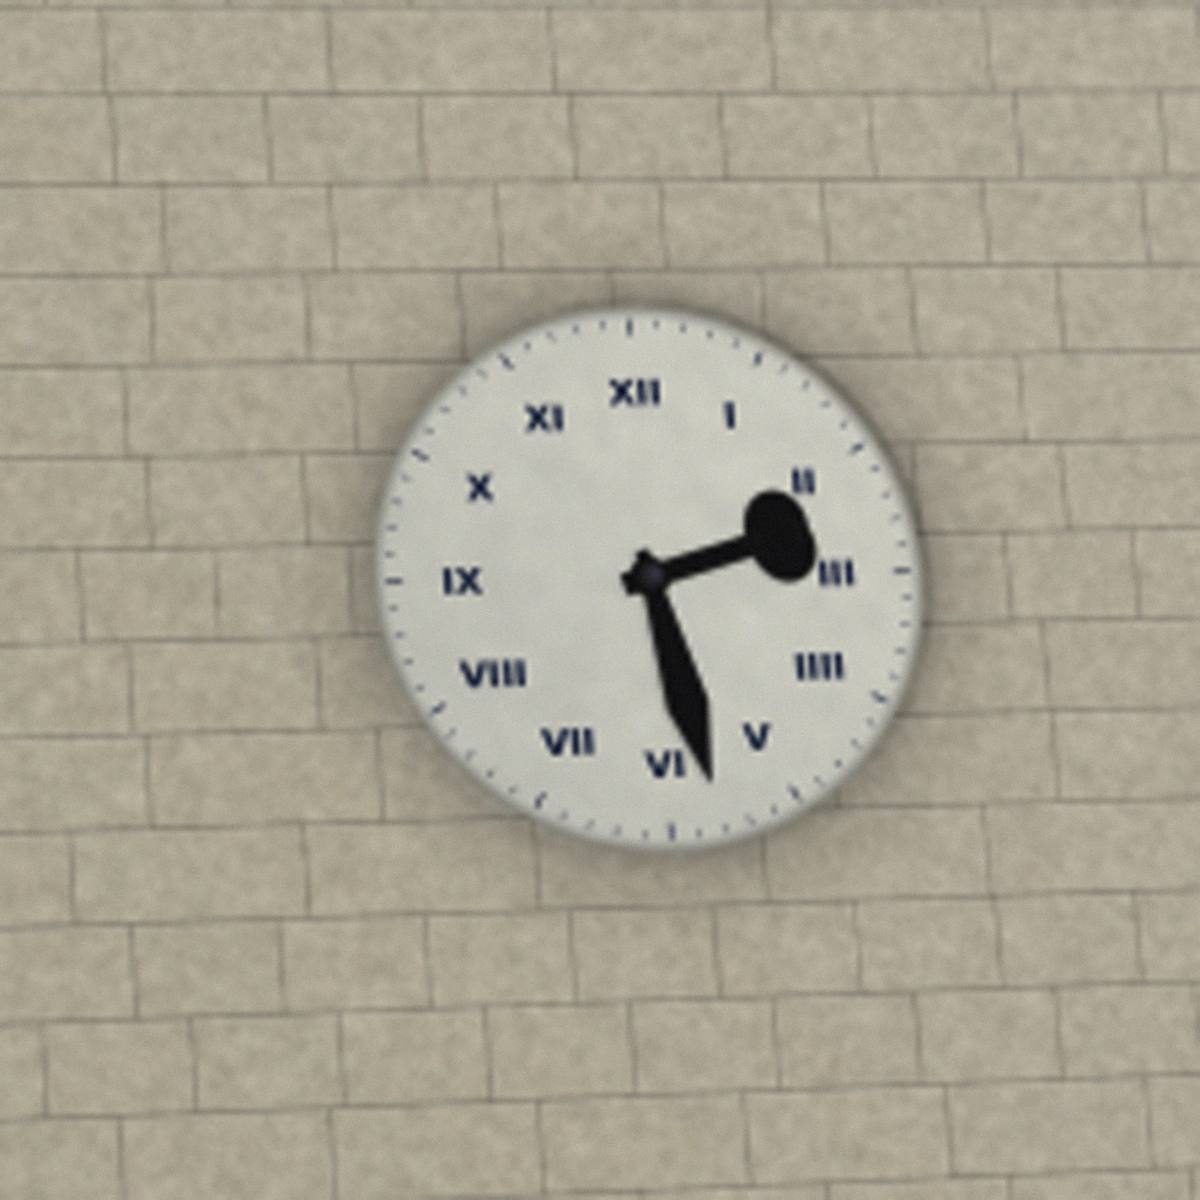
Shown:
2h28
